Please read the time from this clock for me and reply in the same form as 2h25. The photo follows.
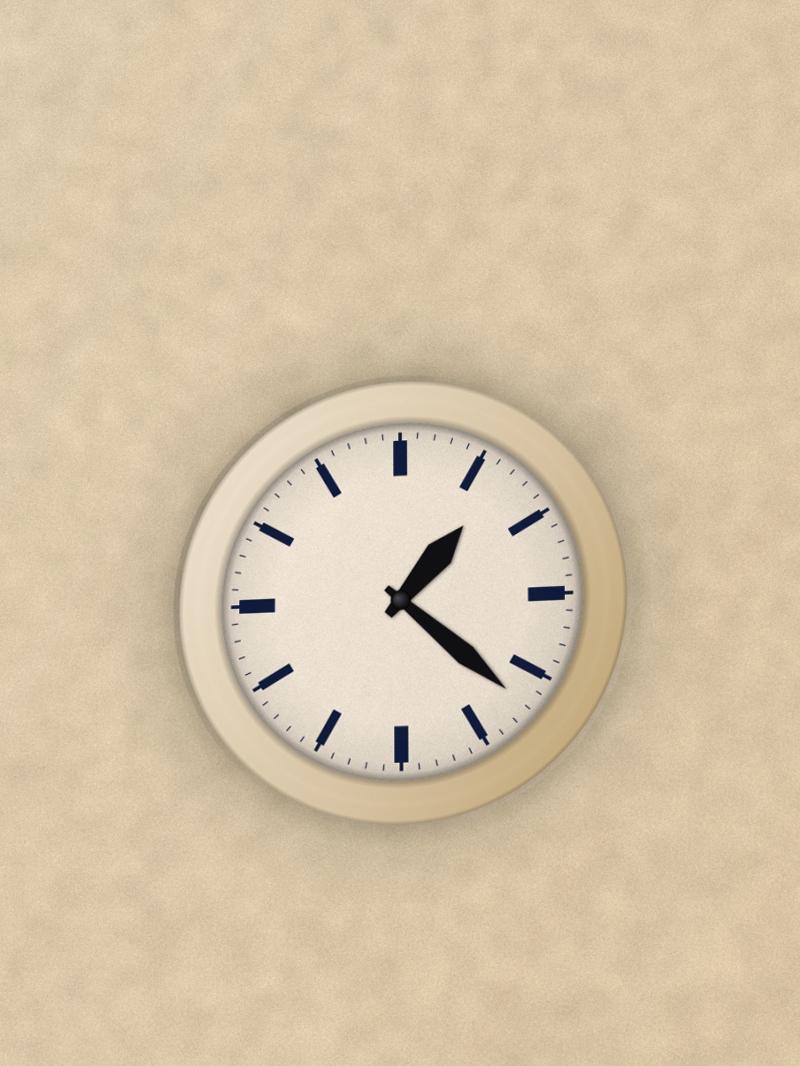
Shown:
1h22
